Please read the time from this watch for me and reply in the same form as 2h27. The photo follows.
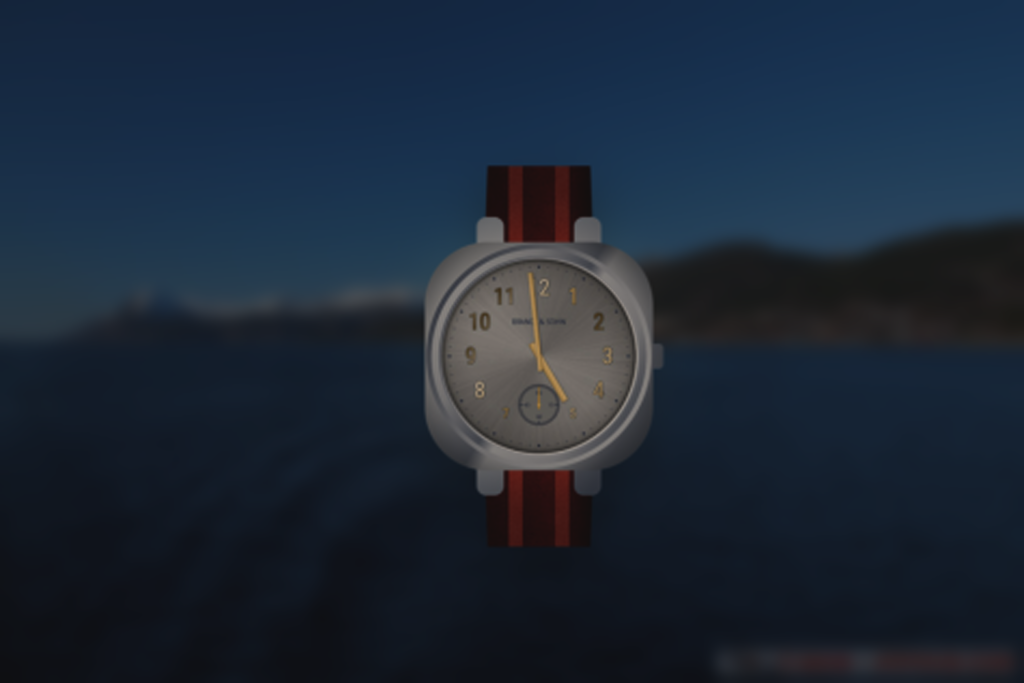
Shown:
4h59
